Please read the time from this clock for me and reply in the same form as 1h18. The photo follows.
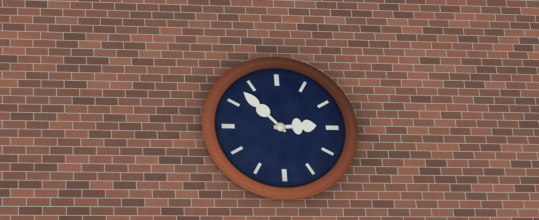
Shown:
2h53
